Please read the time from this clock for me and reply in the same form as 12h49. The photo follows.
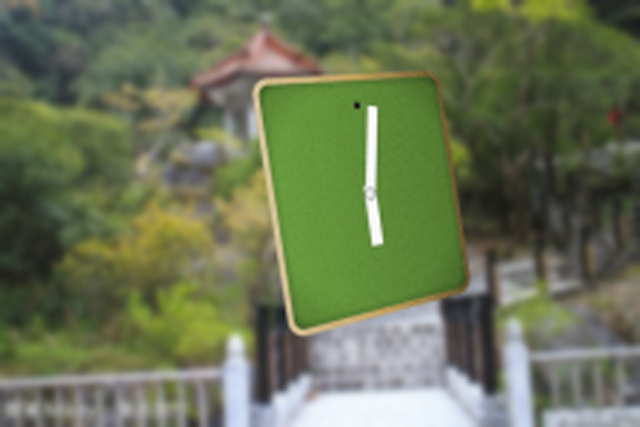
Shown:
6h02
